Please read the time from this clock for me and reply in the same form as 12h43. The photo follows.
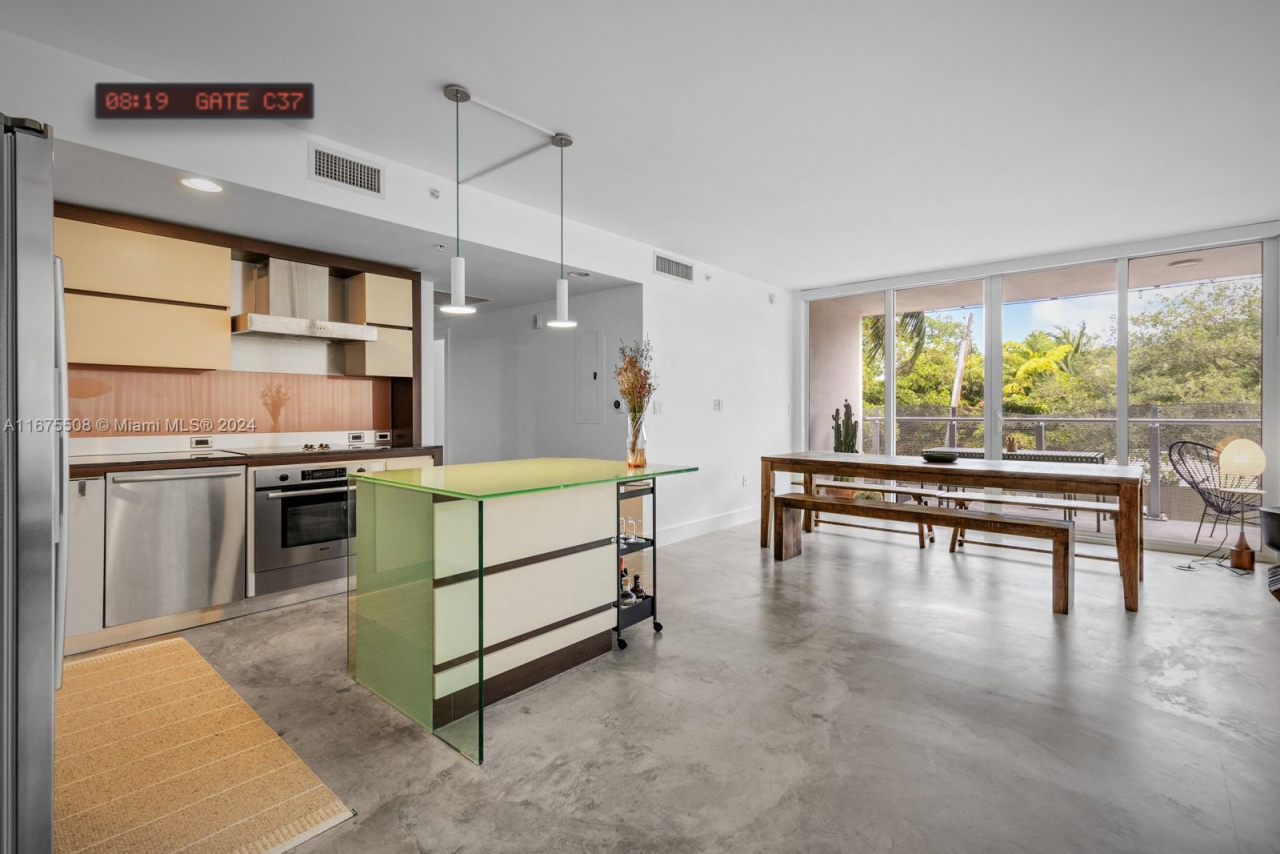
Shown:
8h19
